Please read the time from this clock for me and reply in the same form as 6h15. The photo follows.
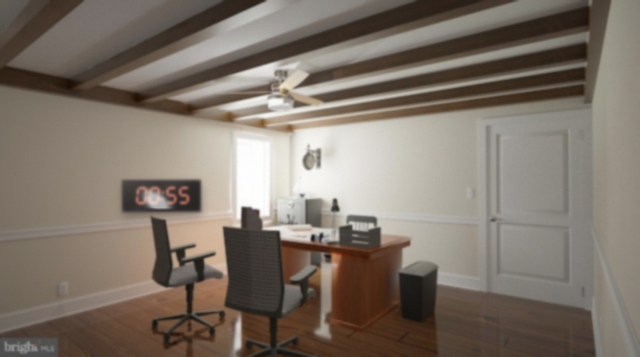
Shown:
0h55
